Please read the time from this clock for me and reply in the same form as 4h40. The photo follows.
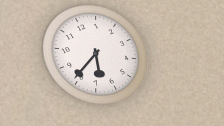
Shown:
6h41
